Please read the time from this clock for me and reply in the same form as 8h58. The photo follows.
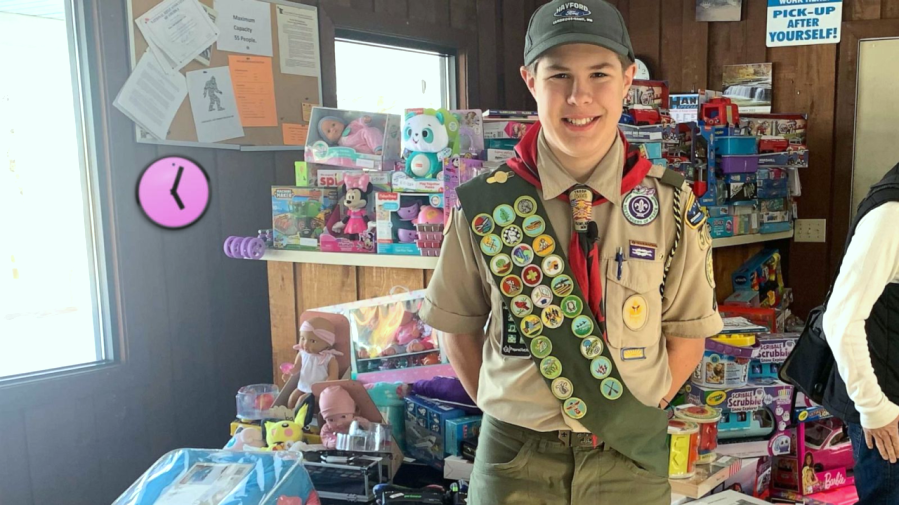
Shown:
5h03
